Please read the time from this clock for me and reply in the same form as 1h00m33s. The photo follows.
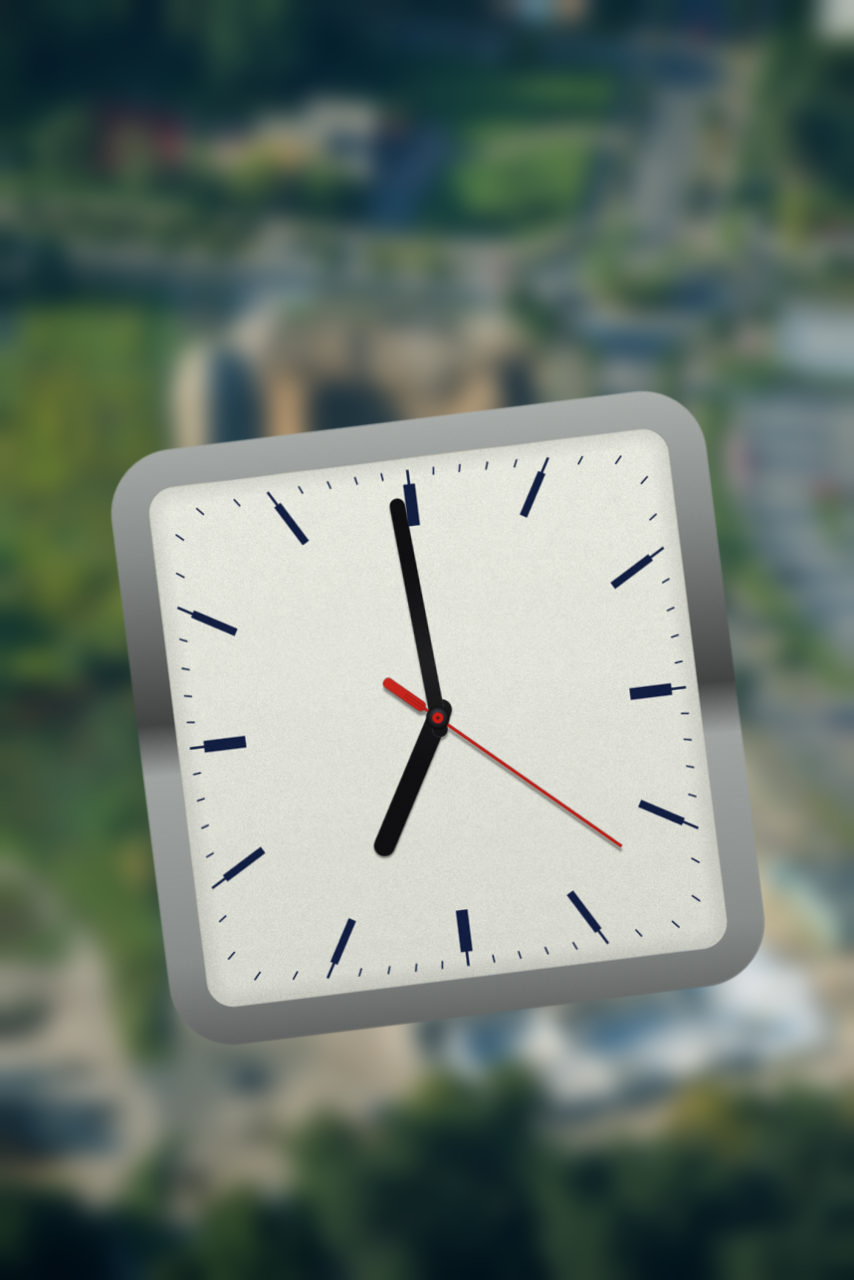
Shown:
6h59m22s
